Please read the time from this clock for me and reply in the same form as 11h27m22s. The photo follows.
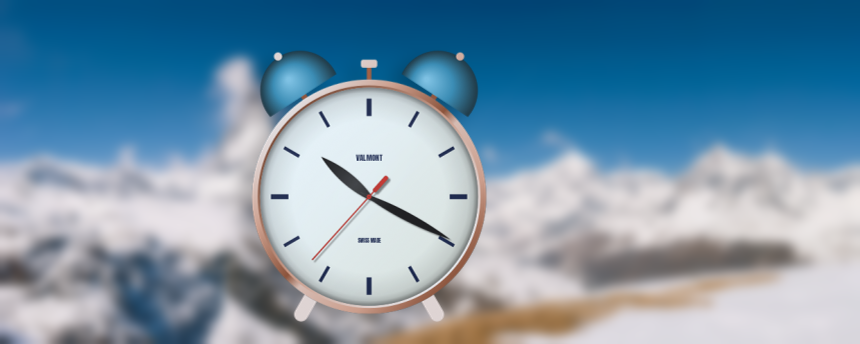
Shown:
10h19m37s
